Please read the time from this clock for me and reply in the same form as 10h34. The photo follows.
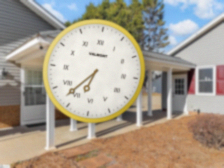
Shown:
6h37
